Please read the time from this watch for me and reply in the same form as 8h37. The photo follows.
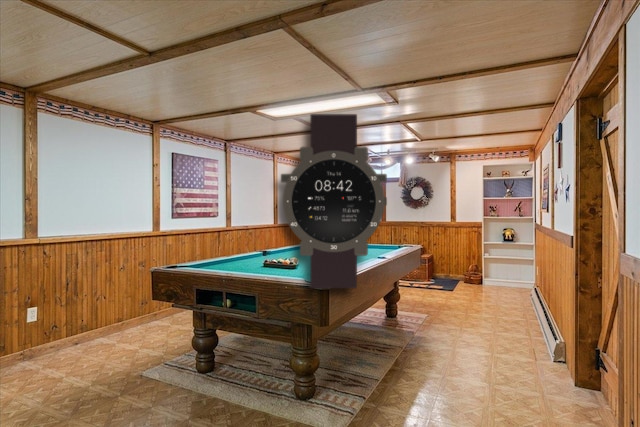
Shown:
8h42
